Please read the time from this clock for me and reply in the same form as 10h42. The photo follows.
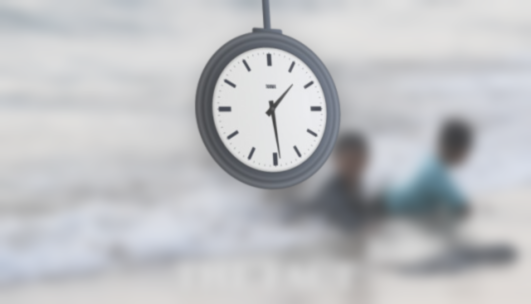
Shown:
1h29
